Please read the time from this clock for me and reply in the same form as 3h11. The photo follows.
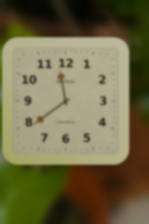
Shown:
11h39
